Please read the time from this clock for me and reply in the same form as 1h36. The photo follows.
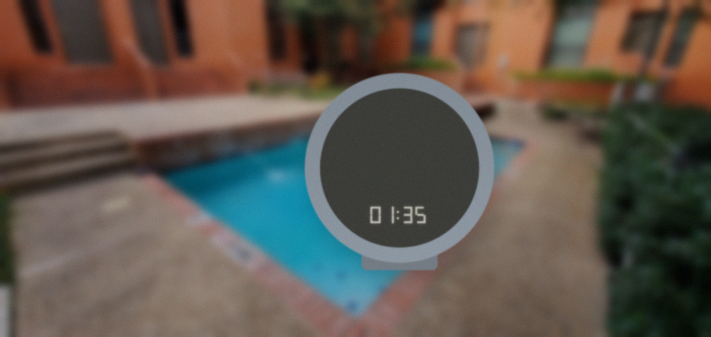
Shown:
1h35
